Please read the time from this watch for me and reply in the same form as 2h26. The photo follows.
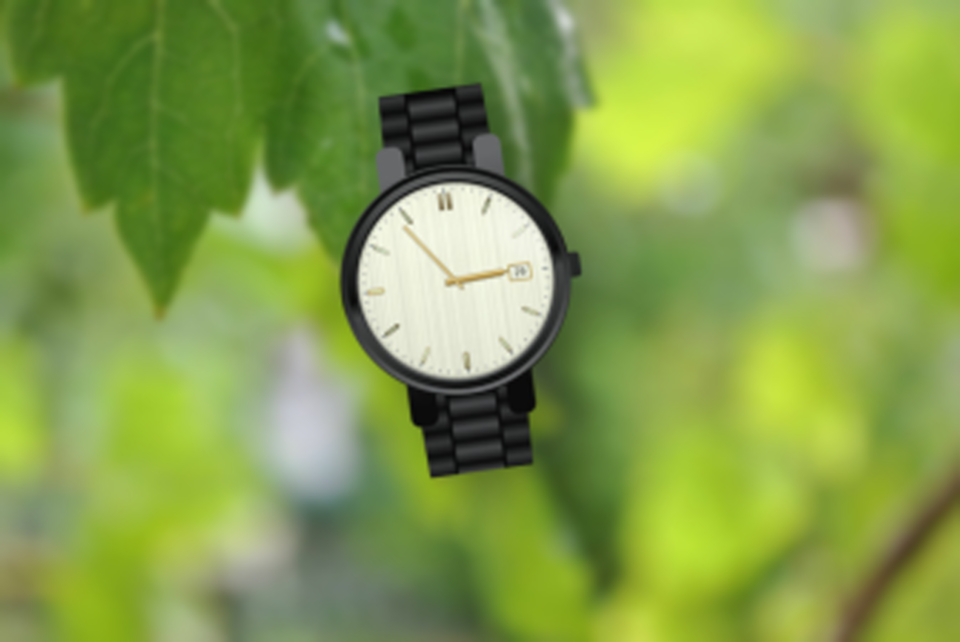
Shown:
2h54
